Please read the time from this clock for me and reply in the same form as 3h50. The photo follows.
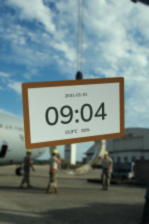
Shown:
9h04
